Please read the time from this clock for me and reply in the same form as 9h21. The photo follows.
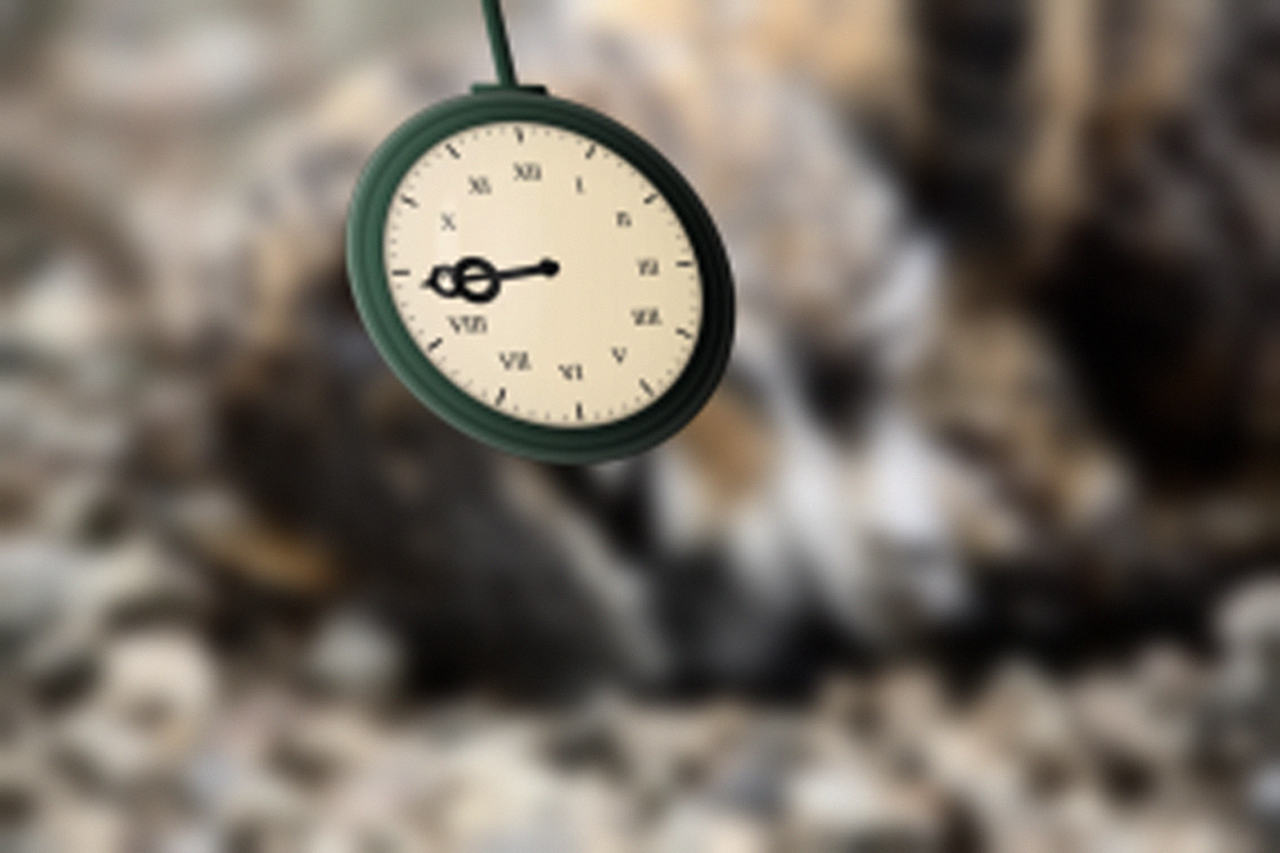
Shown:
8h44
